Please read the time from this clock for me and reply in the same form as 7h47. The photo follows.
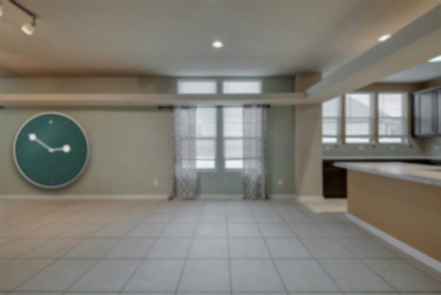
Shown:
2h51
